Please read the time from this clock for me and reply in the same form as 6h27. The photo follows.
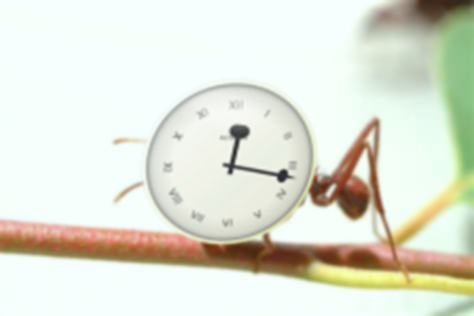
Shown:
12h17
